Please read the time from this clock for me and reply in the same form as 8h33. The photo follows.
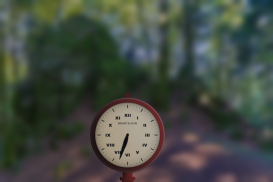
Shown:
6h33
